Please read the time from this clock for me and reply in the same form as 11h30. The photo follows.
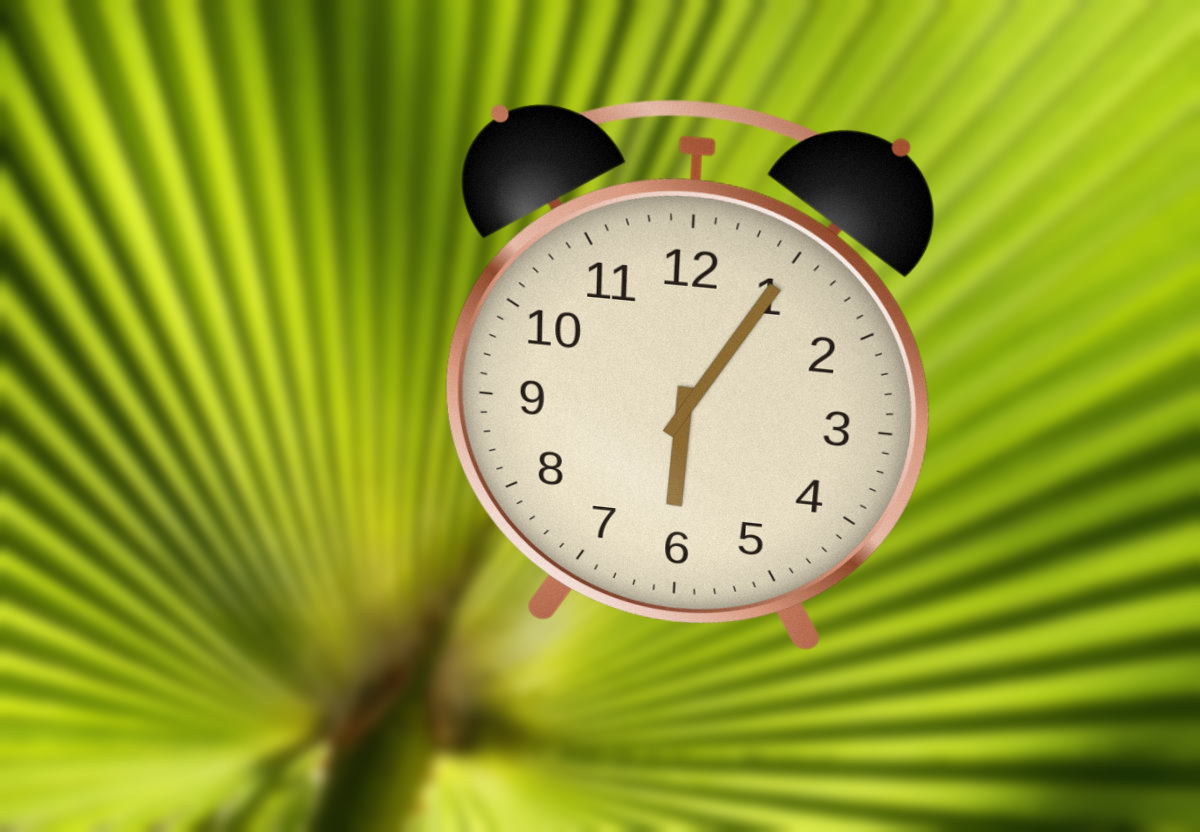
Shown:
6h05
